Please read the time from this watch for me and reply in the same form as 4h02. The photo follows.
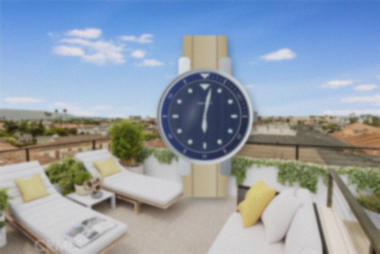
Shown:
6h02
